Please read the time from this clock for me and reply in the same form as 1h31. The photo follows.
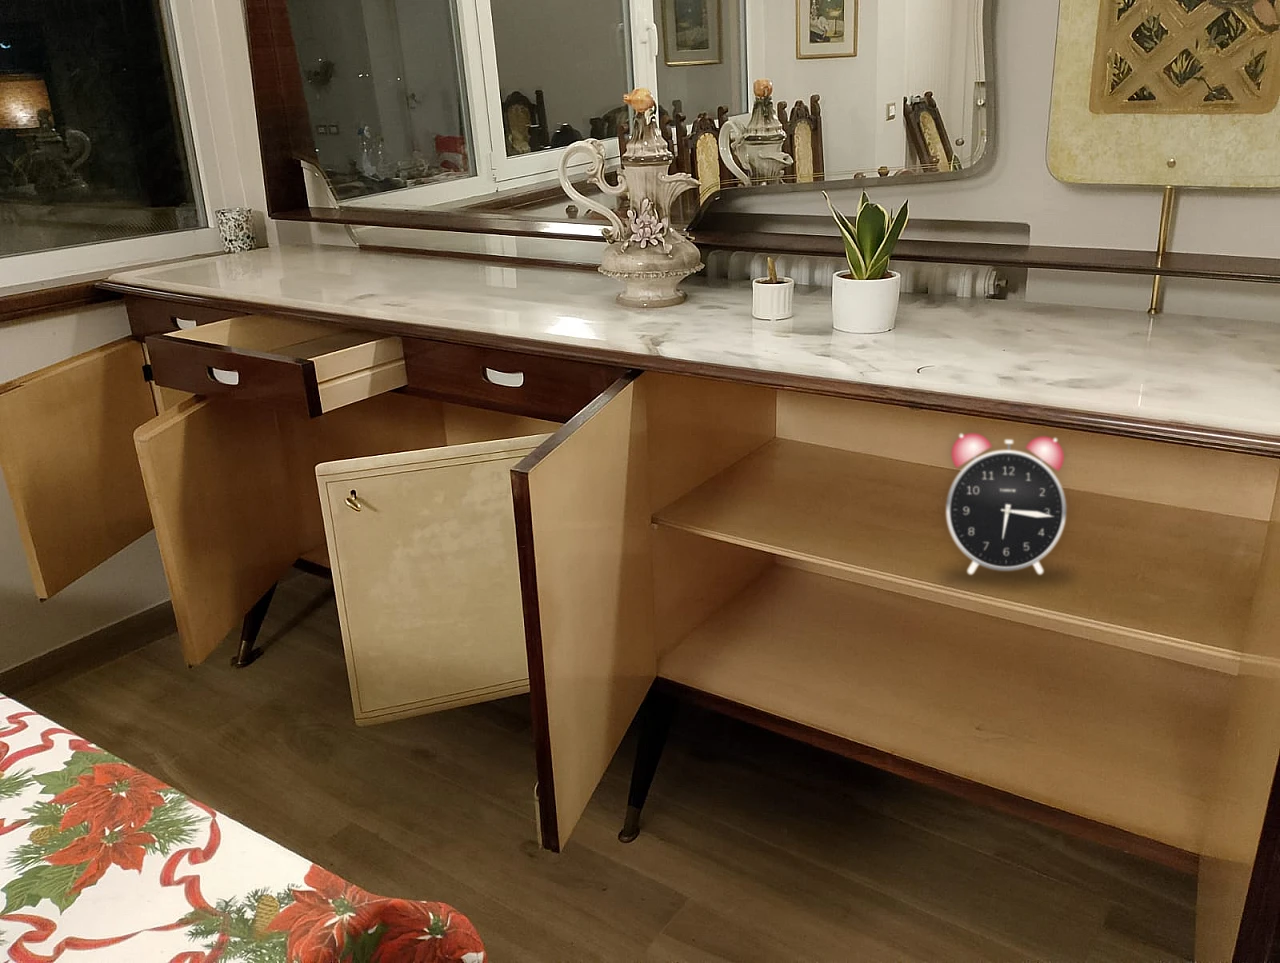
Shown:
6h16
